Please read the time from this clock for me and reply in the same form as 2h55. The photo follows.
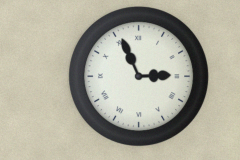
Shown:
2h56
